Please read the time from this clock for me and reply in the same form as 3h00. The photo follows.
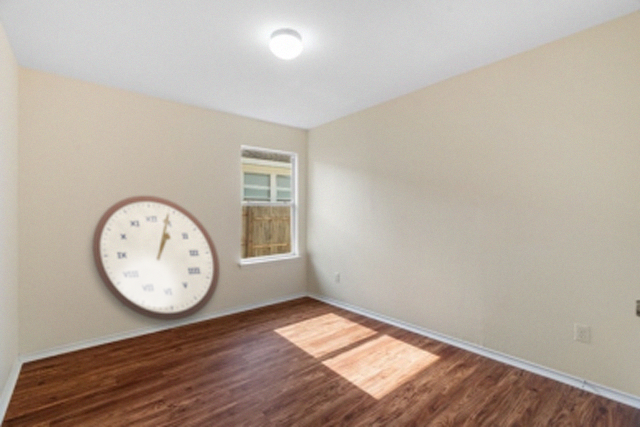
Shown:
1h04
